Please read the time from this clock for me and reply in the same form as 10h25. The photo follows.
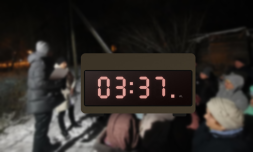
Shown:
3h37
